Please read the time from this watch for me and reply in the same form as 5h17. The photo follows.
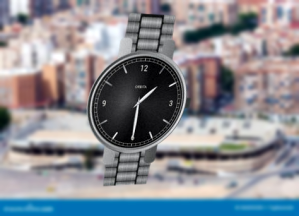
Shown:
1h30
